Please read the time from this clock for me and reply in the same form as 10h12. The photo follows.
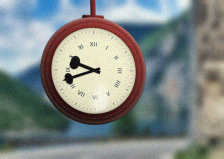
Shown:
9h42
